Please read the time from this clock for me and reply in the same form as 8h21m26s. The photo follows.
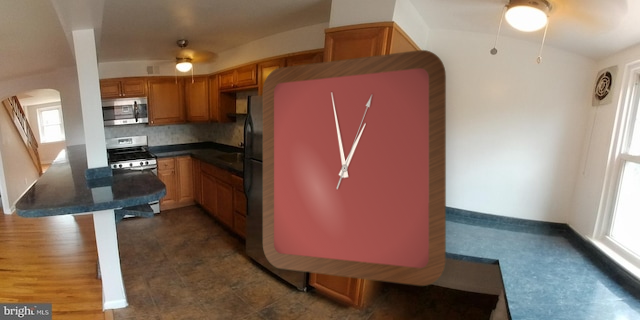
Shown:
12h58m04s
